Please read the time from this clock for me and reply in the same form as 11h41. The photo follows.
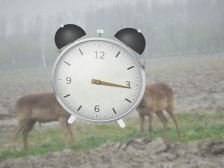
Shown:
3h16
